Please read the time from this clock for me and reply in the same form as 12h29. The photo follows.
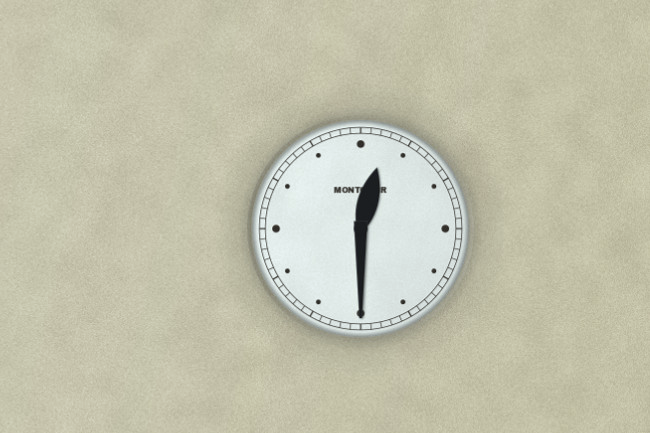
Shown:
12h30
